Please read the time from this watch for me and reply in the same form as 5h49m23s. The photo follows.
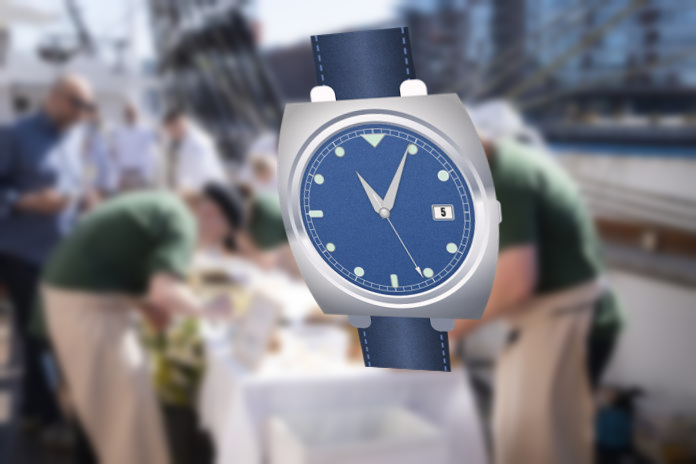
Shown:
11h04m26s
